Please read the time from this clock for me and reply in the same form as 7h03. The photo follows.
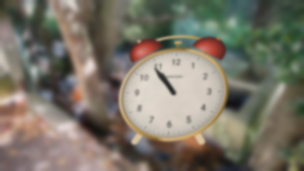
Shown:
10h54
